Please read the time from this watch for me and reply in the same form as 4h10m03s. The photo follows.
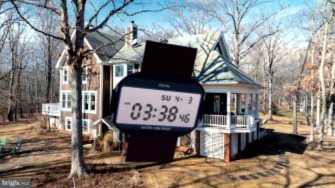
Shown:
3h38m46s
